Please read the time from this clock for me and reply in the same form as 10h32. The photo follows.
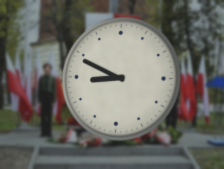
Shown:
8h49
